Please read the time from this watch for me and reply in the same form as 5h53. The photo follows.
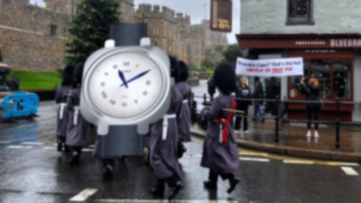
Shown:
11h10
